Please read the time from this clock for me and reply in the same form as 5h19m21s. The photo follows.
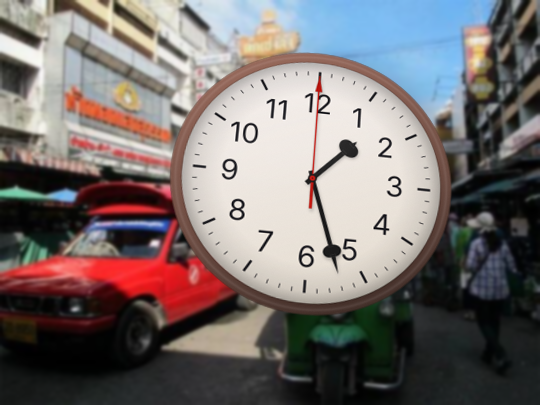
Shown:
1h27m00s
